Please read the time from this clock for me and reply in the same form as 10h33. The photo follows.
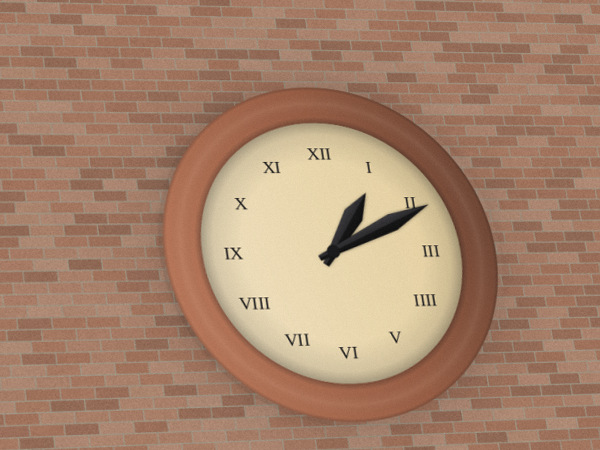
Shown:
1h11
